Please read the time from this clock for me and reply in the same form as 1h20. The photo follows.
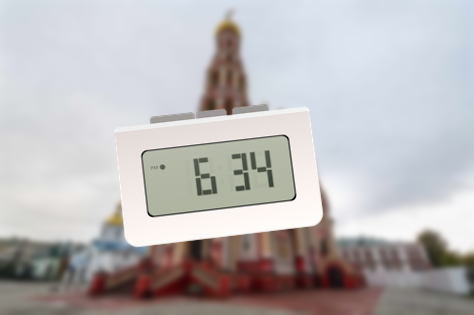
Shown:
6h34
